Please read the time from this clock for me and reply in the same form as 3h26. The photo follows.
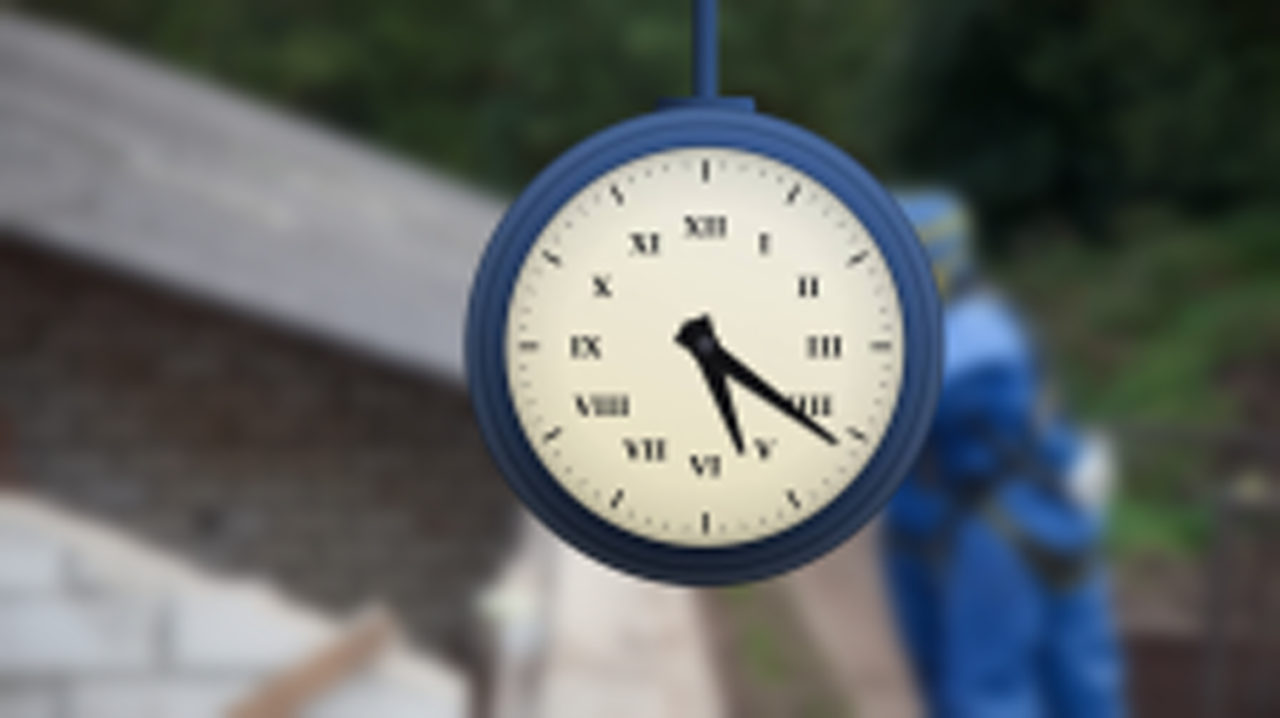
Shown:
5h21
